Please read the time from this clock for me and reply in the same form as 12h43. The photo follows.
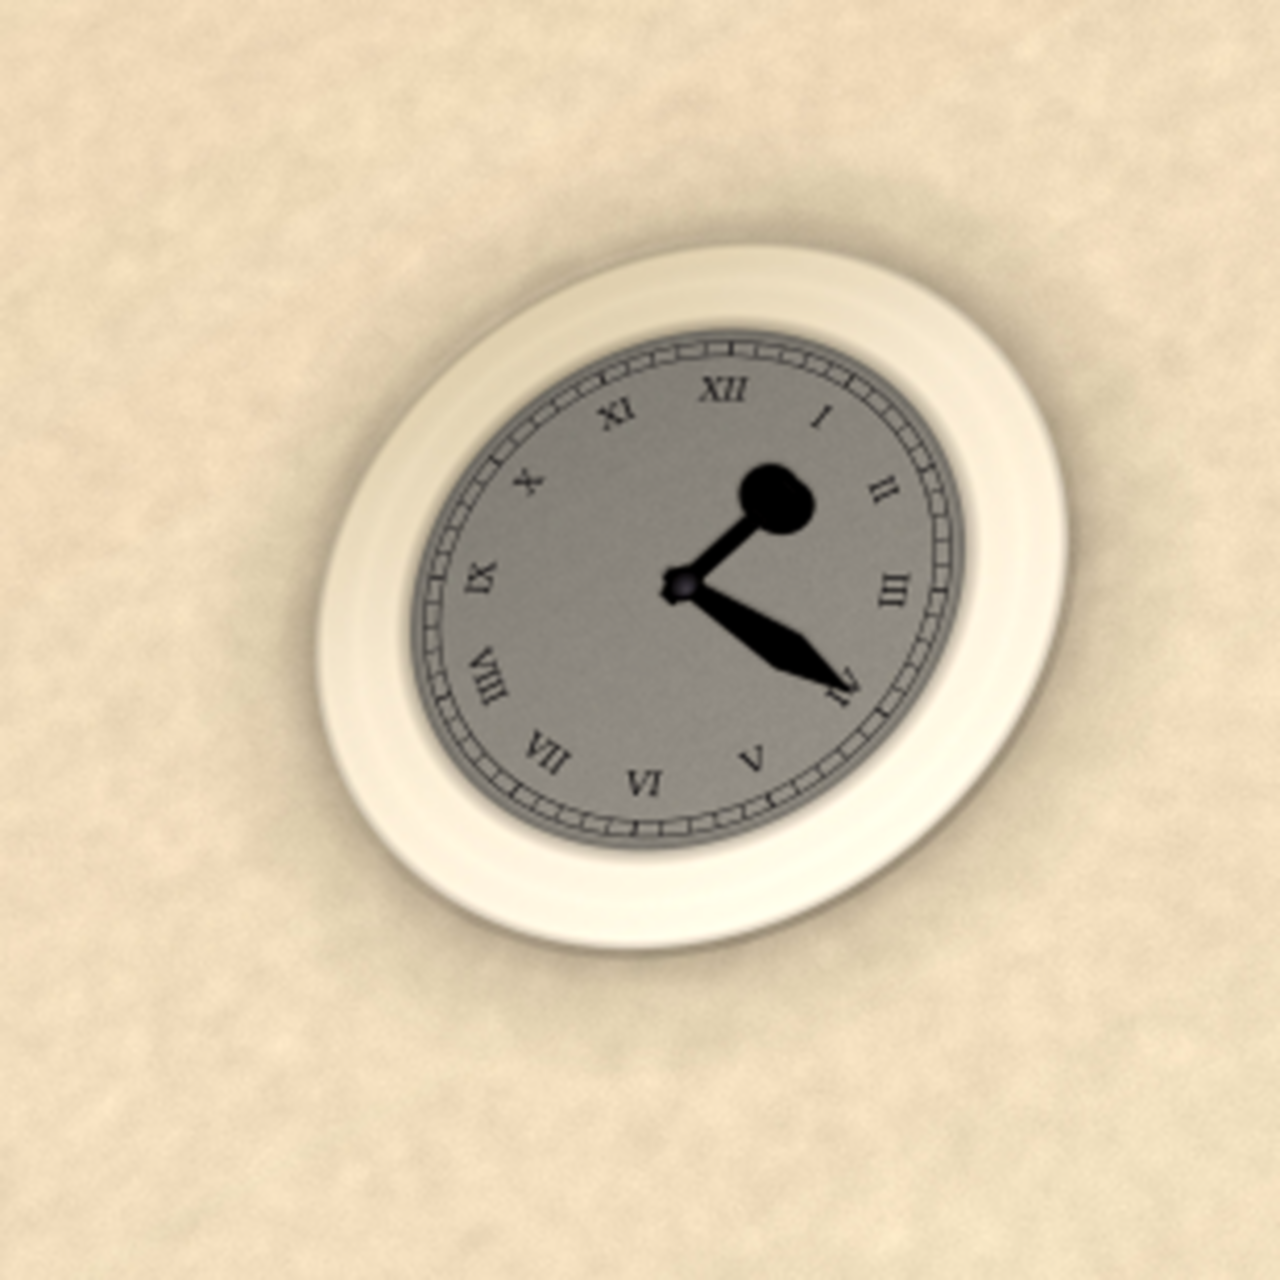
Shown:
1h20
